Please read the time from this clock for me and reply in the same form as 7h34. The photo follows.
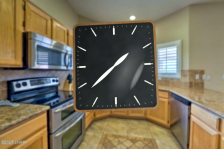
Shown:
1h38
